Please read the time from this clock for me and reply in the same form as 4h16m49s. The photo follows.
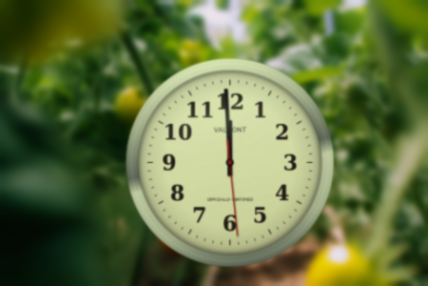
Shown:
11h59m29s
